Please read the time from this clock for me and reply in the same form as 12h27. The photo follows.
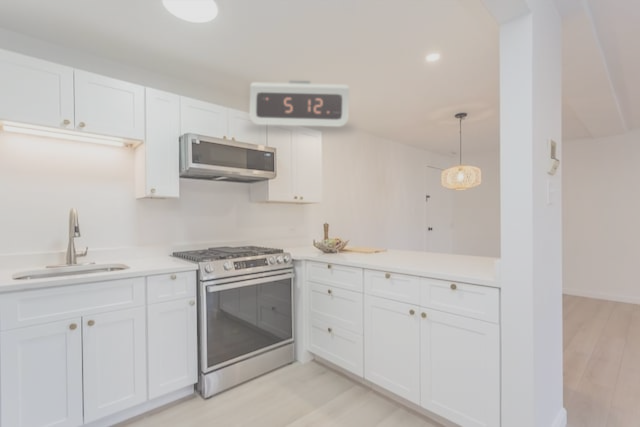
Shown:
5h12
